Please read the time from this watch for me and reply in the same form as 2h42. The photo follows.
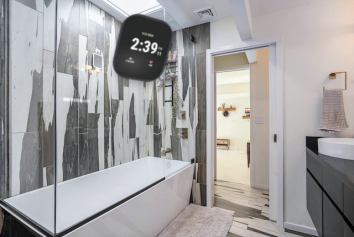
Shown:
2h39
